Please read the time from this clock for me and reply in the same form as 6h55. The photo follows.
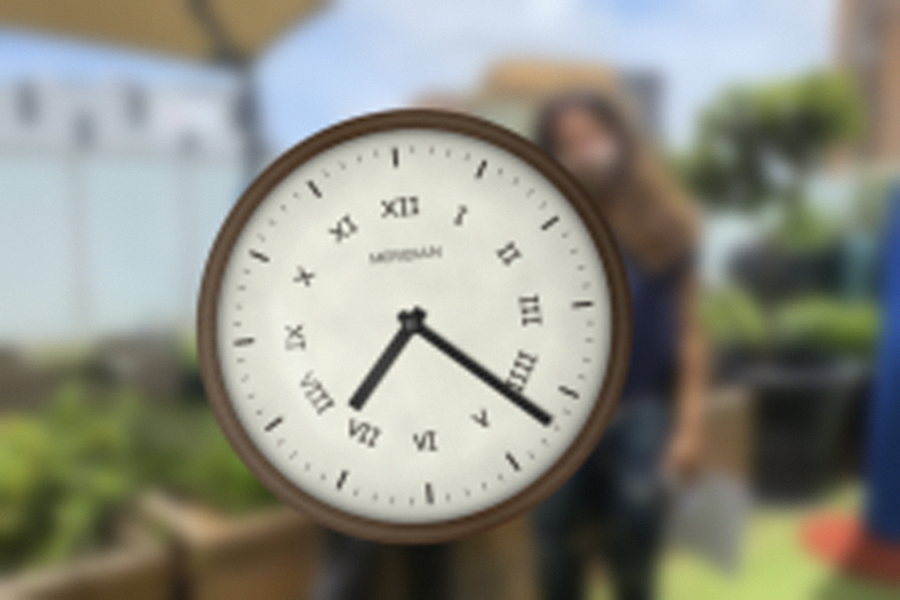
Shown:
7h22
